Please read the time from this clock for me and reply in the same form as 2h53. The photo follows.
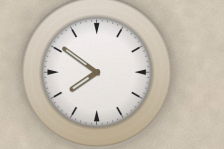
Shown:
7h51
